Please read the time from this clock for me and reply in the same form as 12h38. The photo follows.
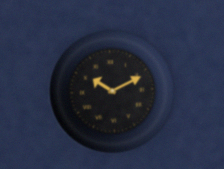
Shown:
10h11
